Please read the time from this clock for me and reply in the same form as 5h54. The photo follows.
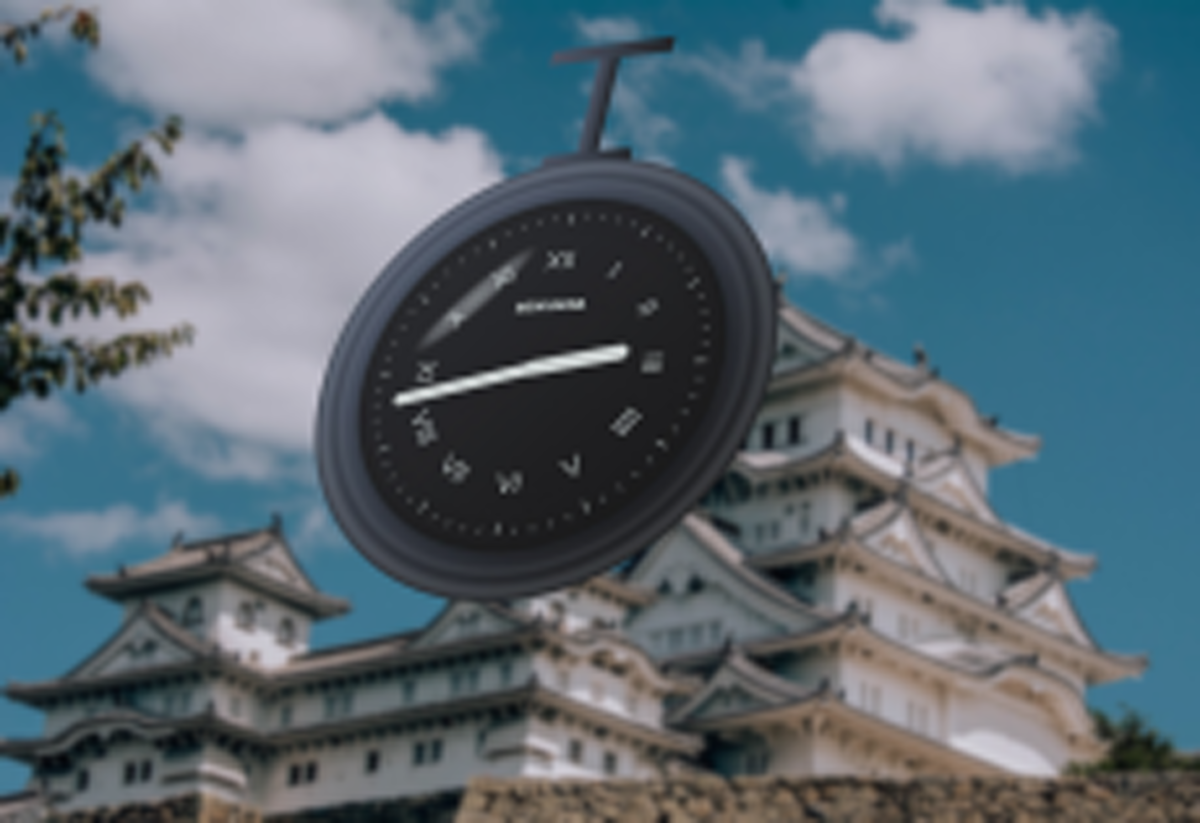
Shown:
2h43
